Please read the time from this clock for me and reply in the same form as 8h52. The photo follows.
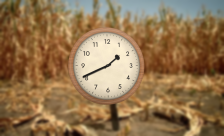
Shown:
1h41
